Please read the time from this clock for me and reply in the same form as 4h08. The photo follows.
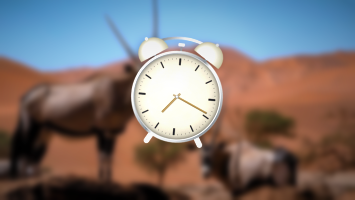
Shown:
7h19
